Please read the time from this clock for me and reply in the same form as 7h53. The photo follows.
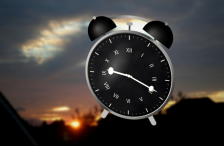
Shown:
9h19
